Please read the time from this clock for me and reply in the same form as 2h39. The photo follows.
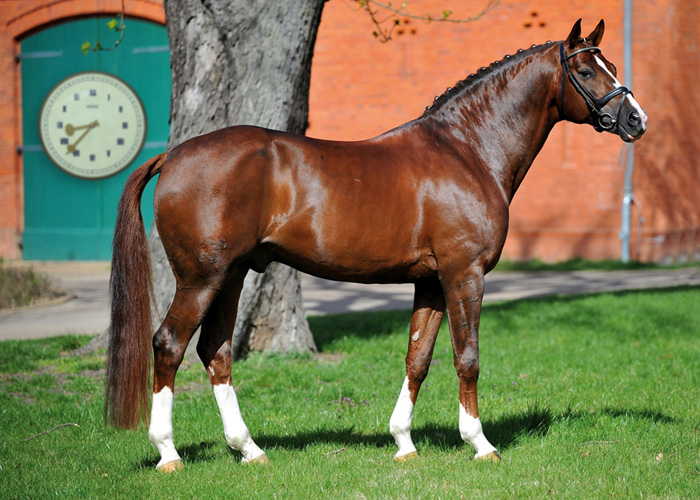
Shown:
8h37
